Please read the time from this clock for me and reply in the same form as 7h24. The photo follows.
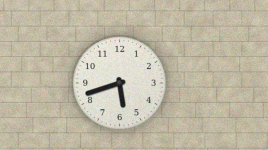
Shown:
5h42
